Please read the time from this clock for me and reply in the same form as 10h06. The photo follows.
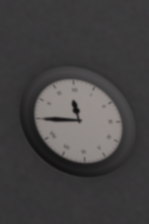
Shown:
11h45
